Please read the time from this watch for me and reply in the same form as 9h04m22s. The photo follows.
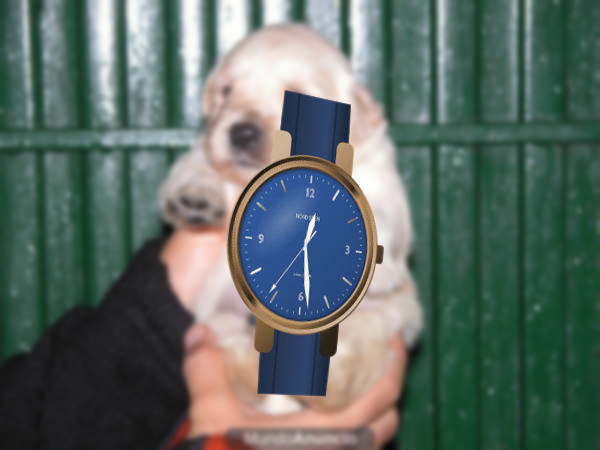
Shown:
12h28m36s
